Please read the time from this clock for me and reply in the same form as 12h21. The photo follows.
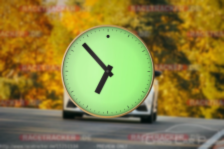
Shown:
6h53
